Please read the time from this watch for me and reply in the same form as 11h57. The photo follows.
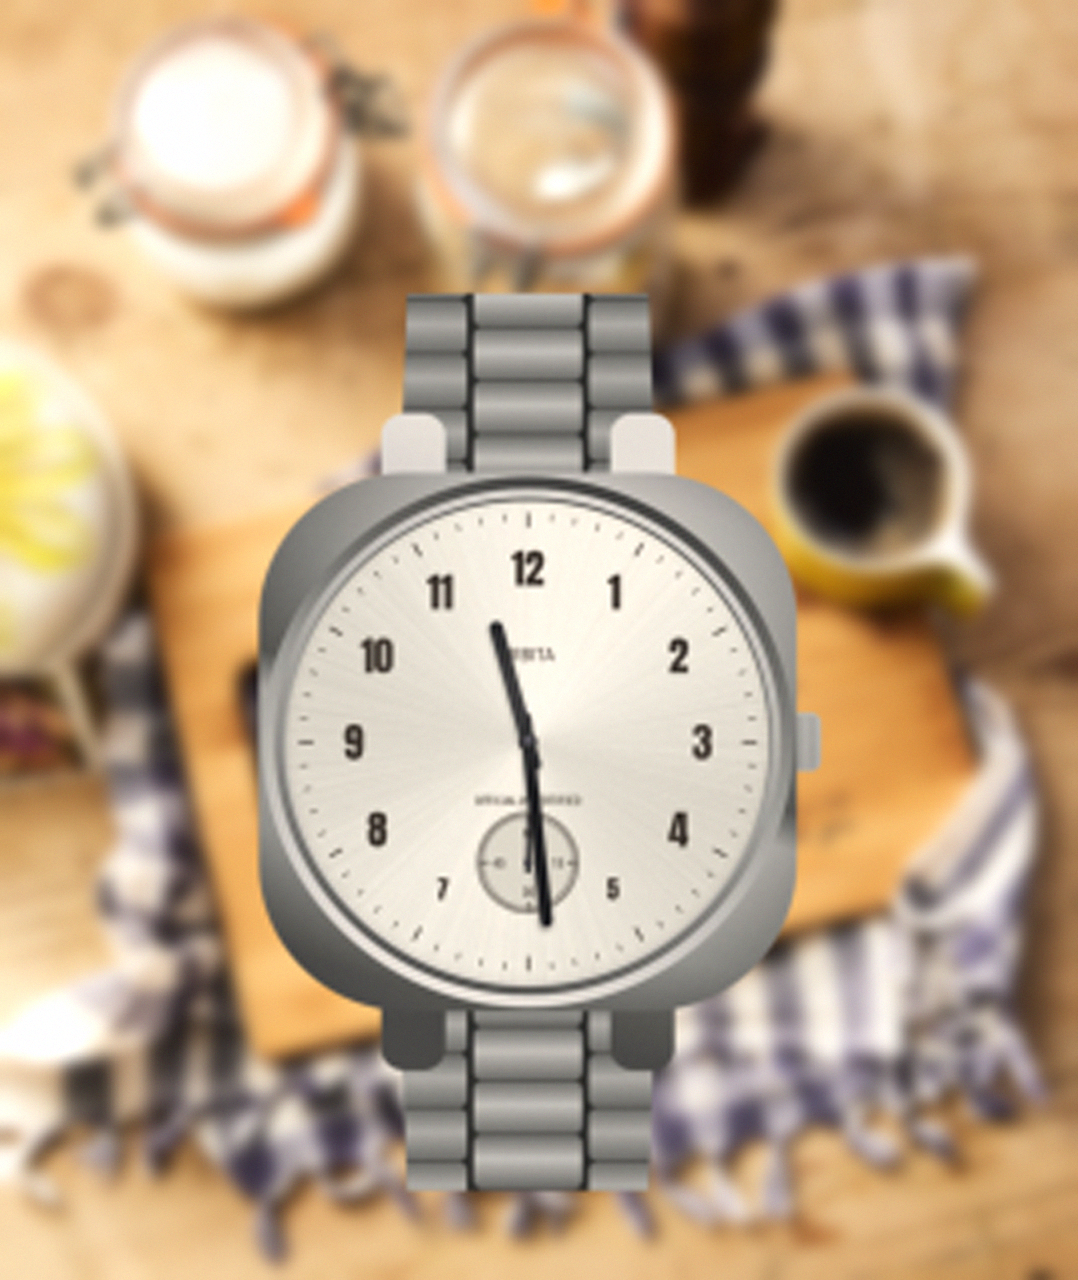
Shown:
11h29
